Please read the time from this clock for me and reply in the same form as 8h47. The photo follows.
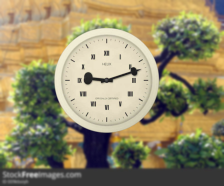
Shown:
9h12
